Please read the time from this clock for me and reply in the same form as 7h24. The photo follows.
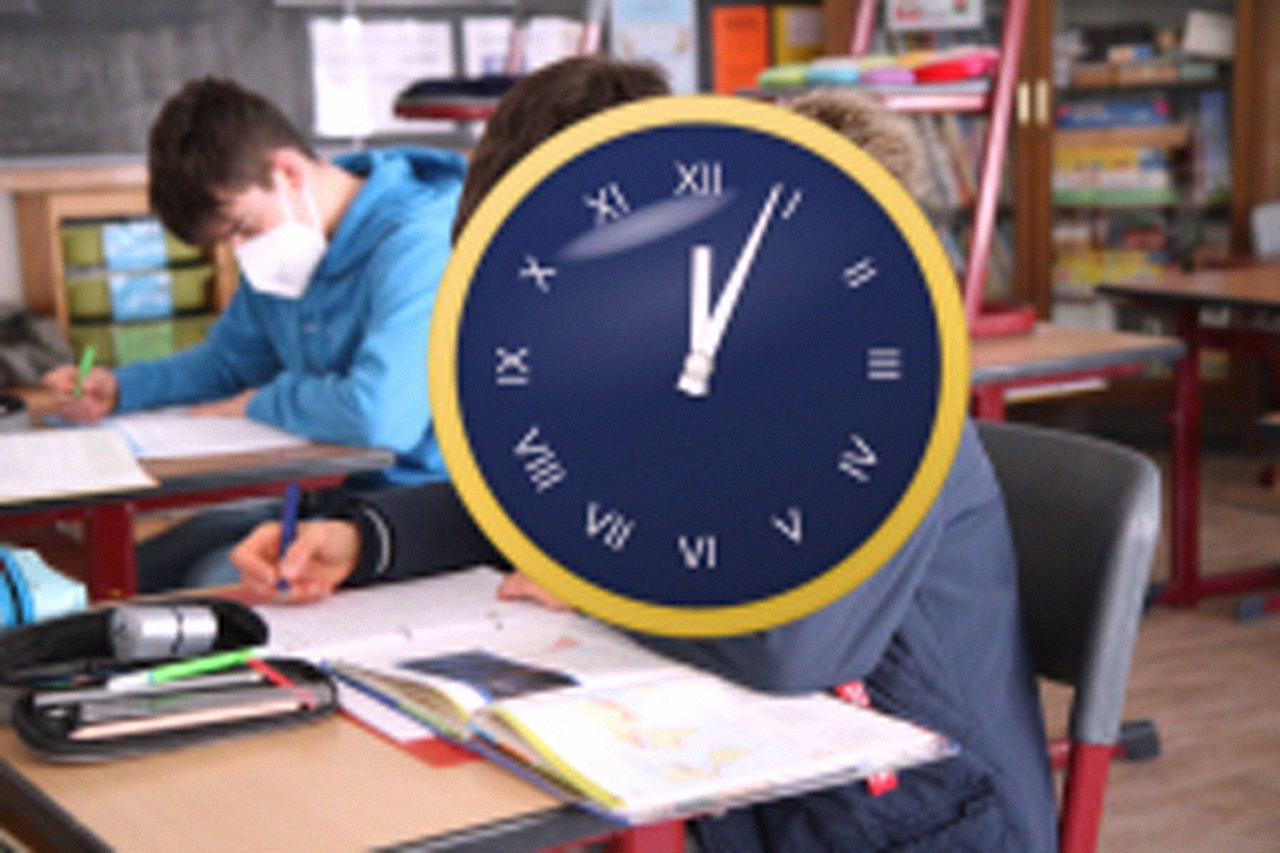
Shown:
12h04
